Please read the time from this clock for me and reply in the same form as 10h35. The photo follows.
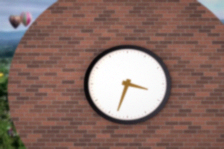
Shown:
3h33
